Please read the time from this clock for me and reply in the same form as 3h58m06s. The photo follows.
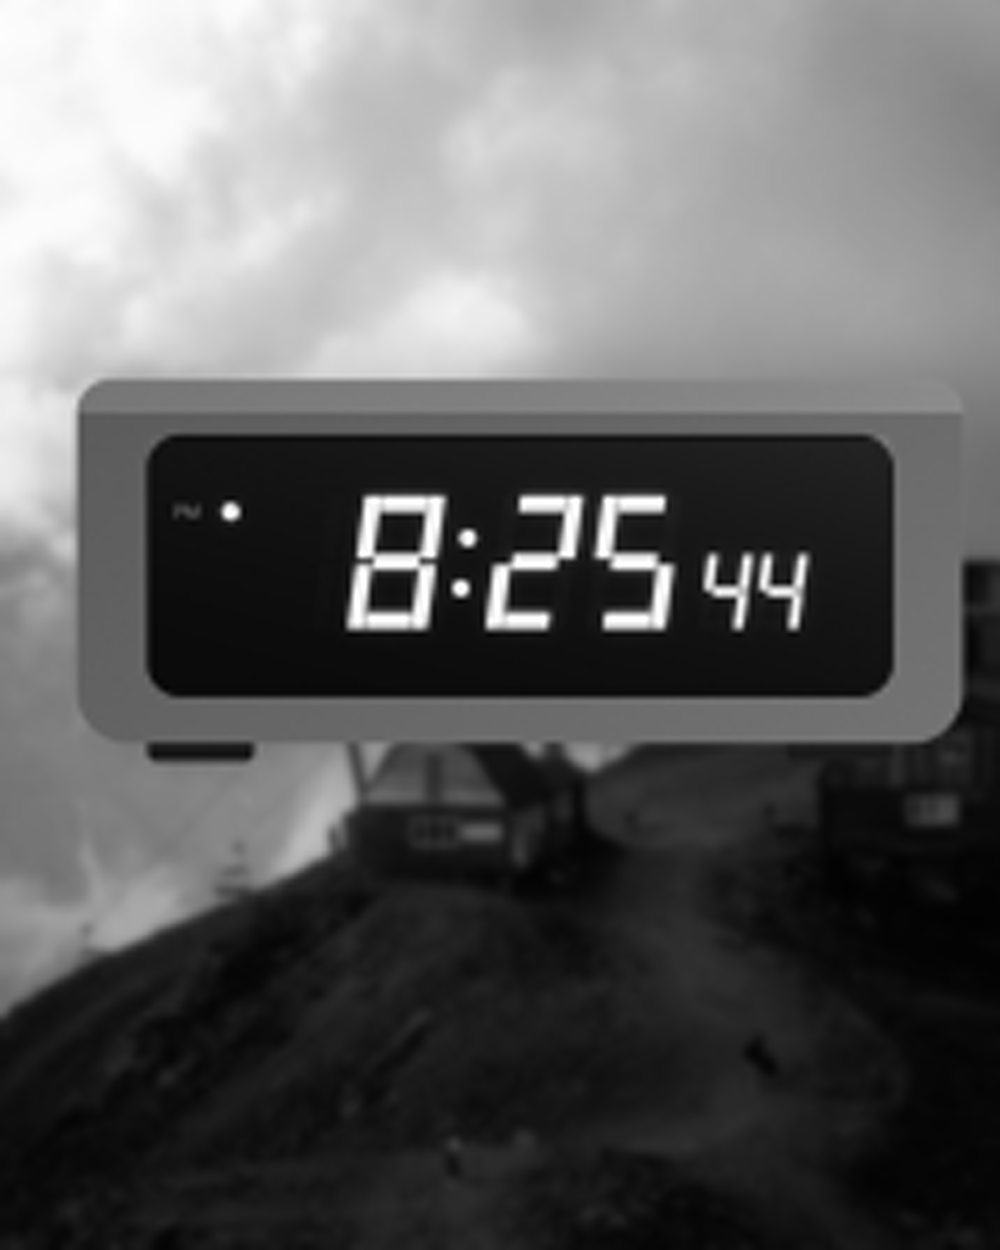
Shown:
8h25m44s
